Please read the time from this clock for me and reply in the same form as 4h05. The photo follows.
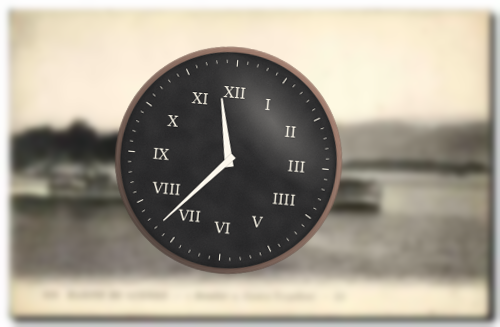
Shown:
11h37
